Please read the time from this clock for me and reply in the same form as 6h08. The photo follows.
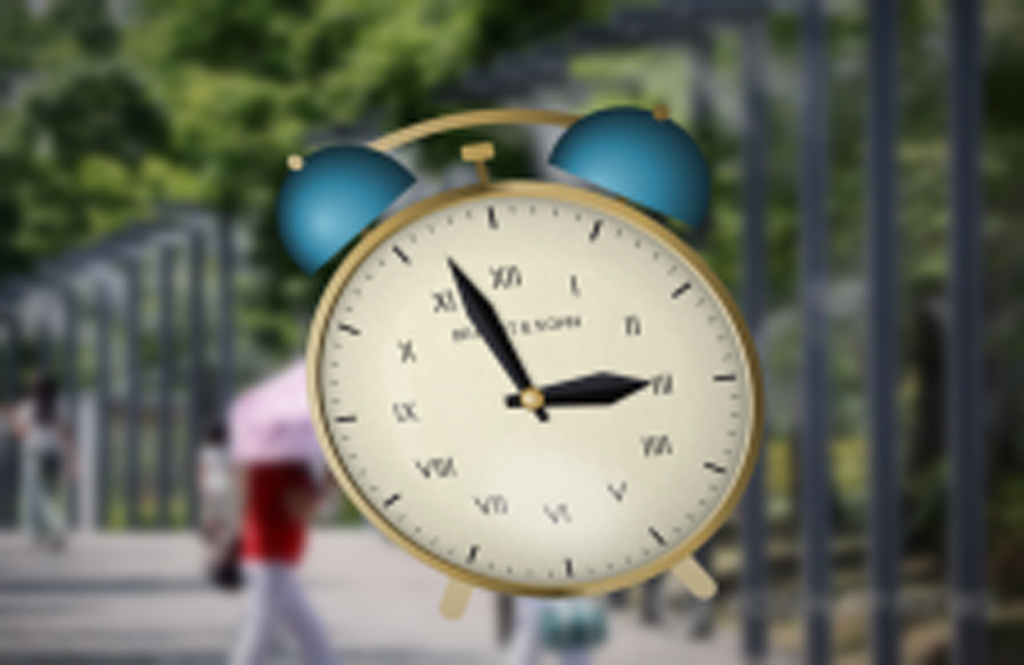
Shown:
2h57
